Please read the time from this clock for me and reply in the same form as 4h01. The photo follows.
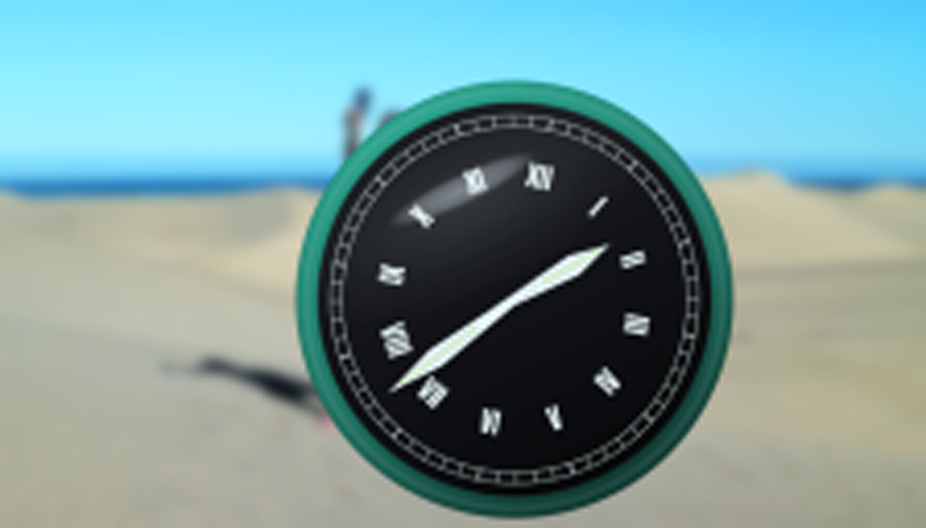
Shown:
1h37
